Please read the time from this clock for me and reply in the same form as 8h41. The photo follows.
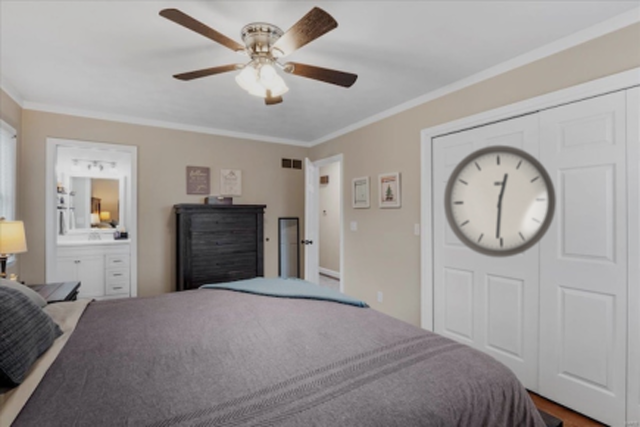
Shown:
12h31
